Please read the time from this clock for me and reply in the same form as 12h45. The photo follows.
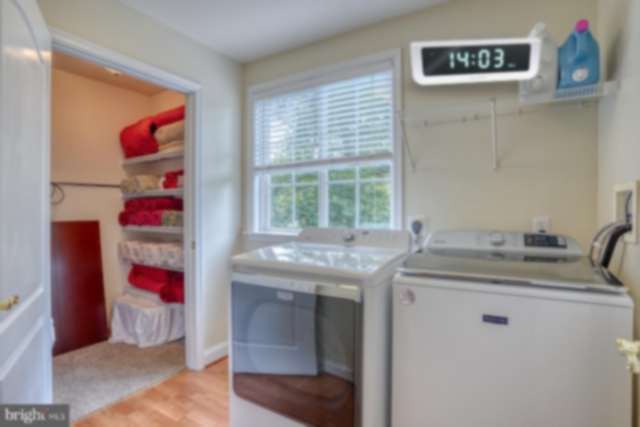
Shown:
14h03
